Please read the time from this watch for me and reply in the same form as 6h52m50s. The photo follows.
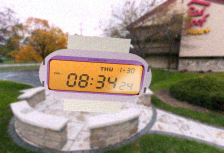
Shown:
8h34m24s
